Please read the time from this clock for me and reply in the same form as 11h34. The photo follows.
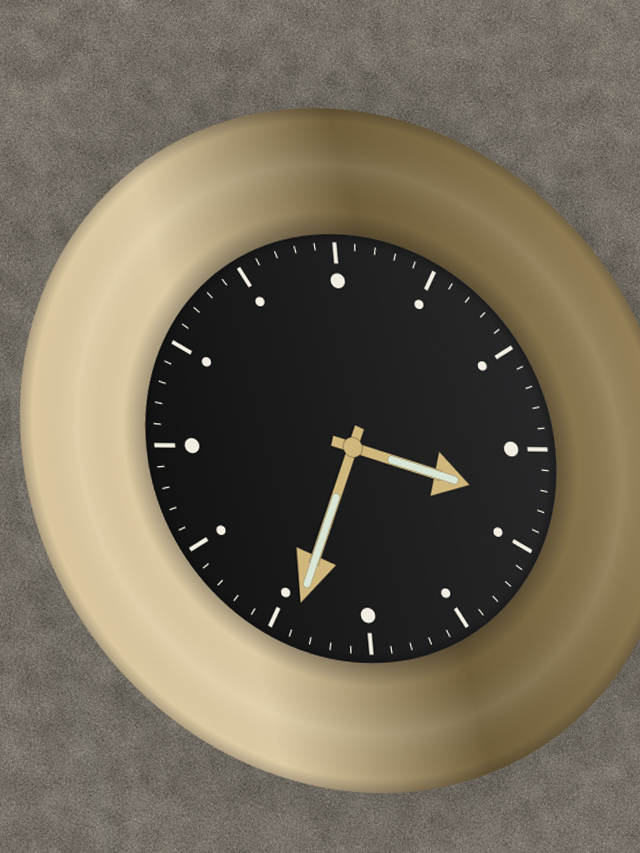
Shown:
3h34
